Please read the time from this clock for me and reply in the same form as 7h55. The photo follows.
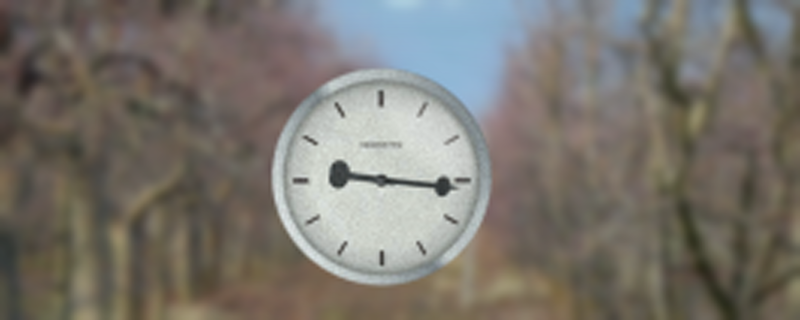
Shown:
9h16
